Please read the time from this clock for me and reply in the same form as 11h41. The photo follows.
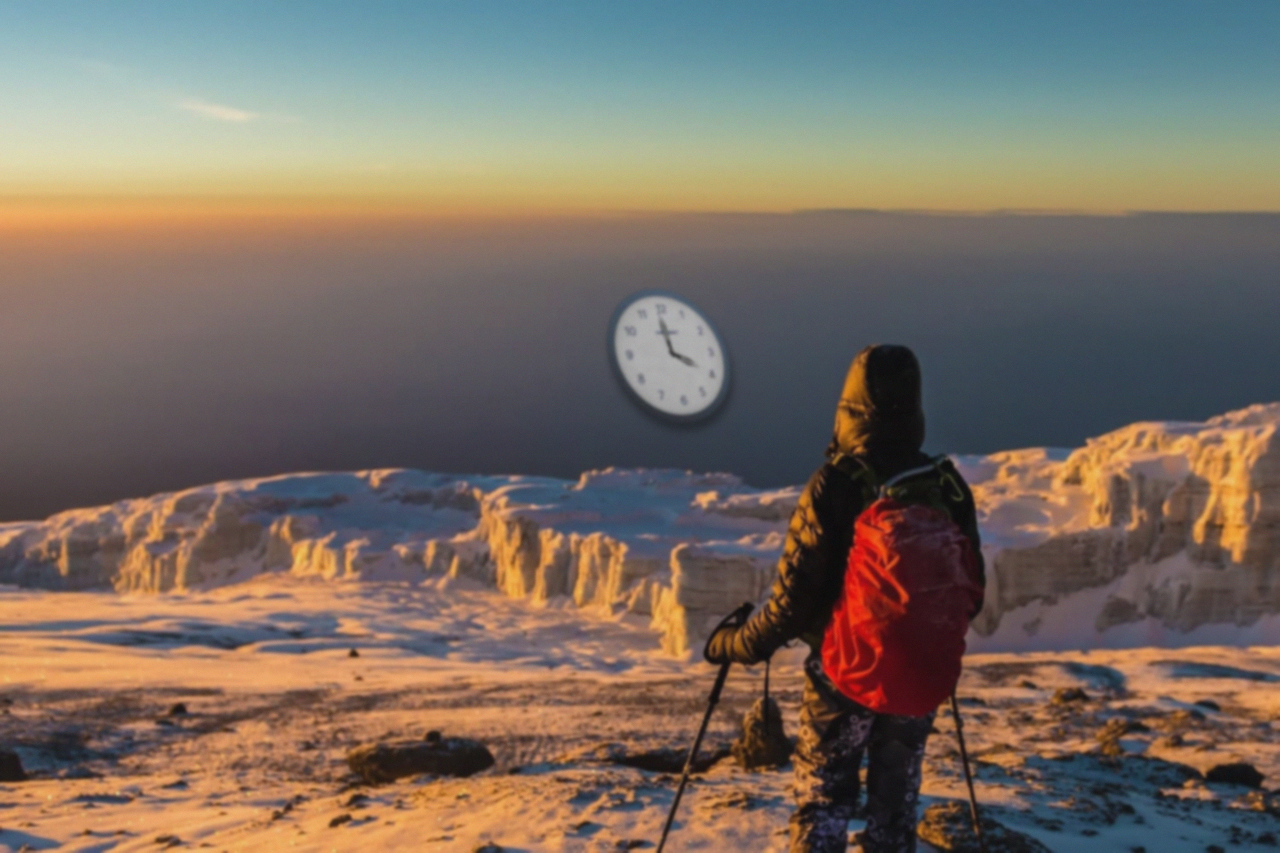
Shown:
3h59
